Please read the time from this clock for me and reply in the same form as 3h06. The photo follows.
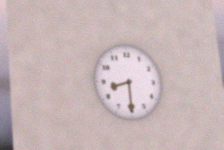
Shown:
8h30
